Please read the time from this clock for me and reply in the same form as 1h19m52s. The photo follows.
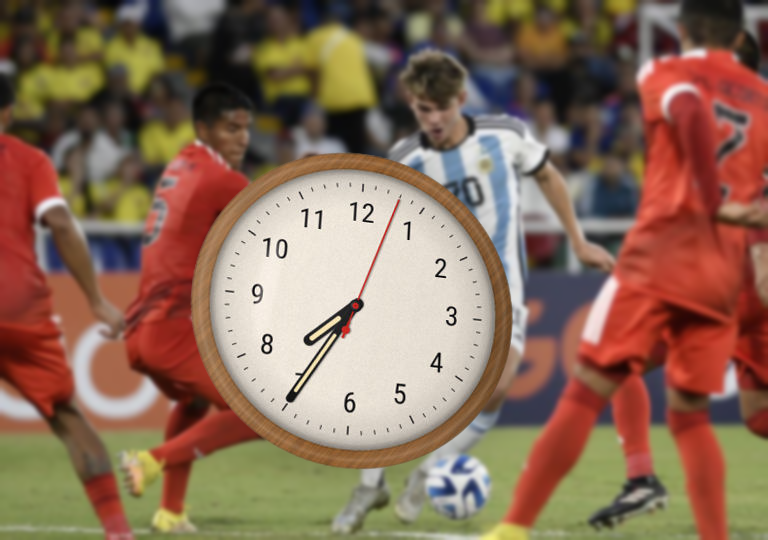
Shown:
7h35m03s
